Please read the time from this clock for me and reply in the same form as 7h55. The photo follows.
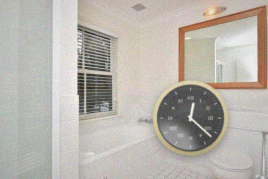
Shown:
12h22
